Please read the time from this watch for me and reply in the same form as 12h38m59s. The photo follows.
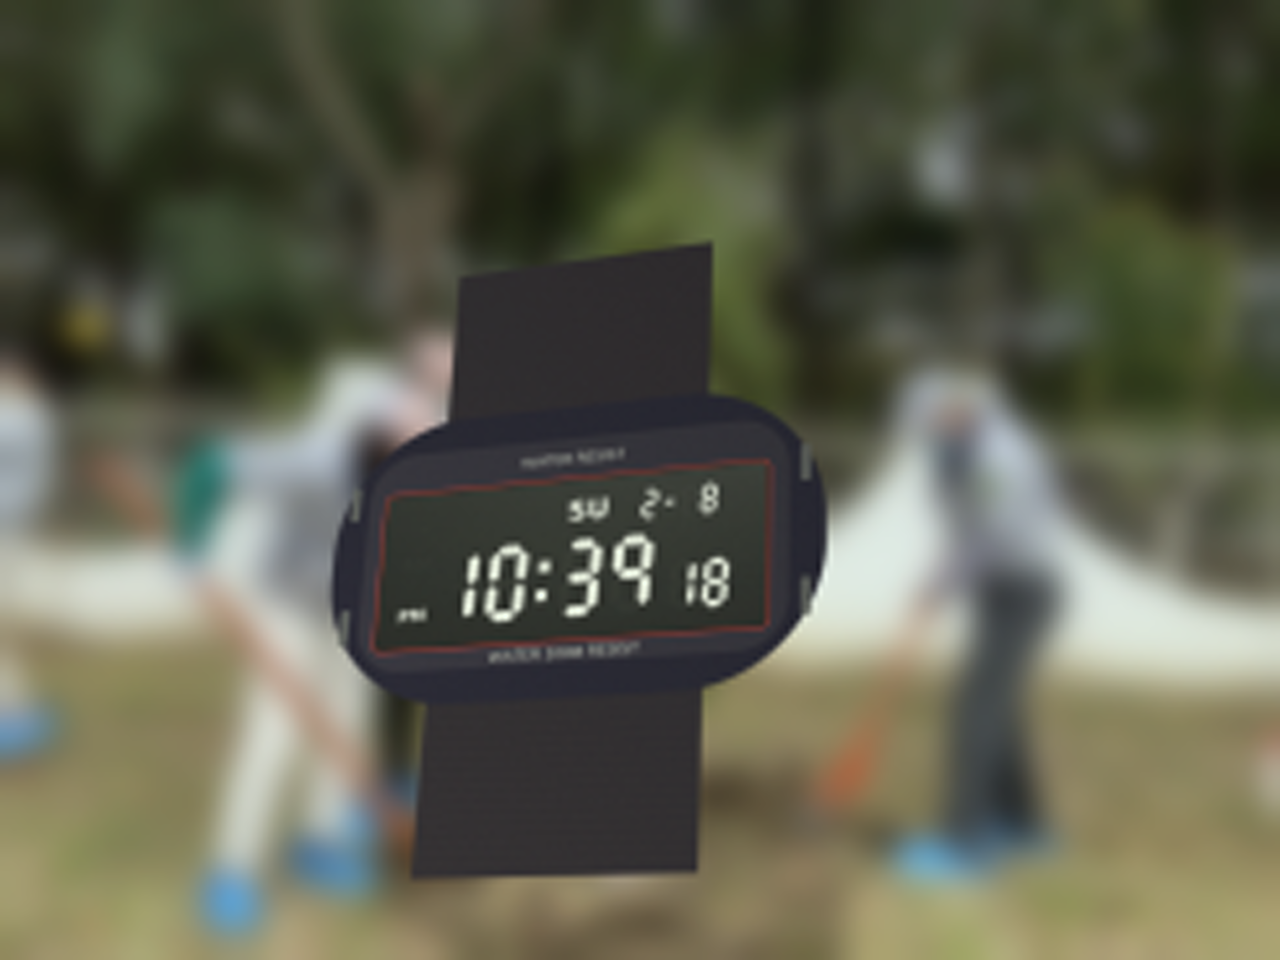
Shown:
10h39m18s
